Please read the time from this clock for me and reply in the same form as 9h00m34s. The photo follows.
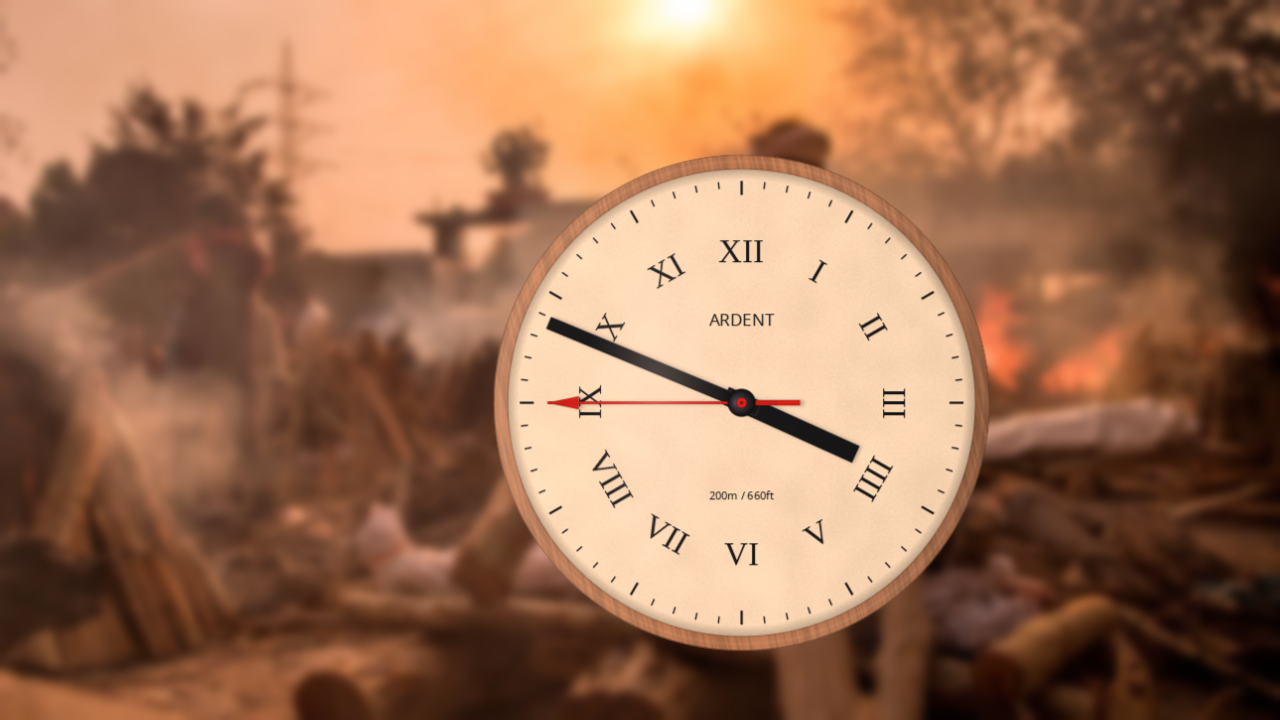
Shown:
3h48m45s
